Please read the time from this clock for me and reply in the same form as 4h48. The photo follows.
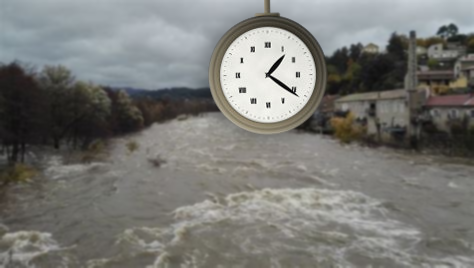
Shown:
1h21
